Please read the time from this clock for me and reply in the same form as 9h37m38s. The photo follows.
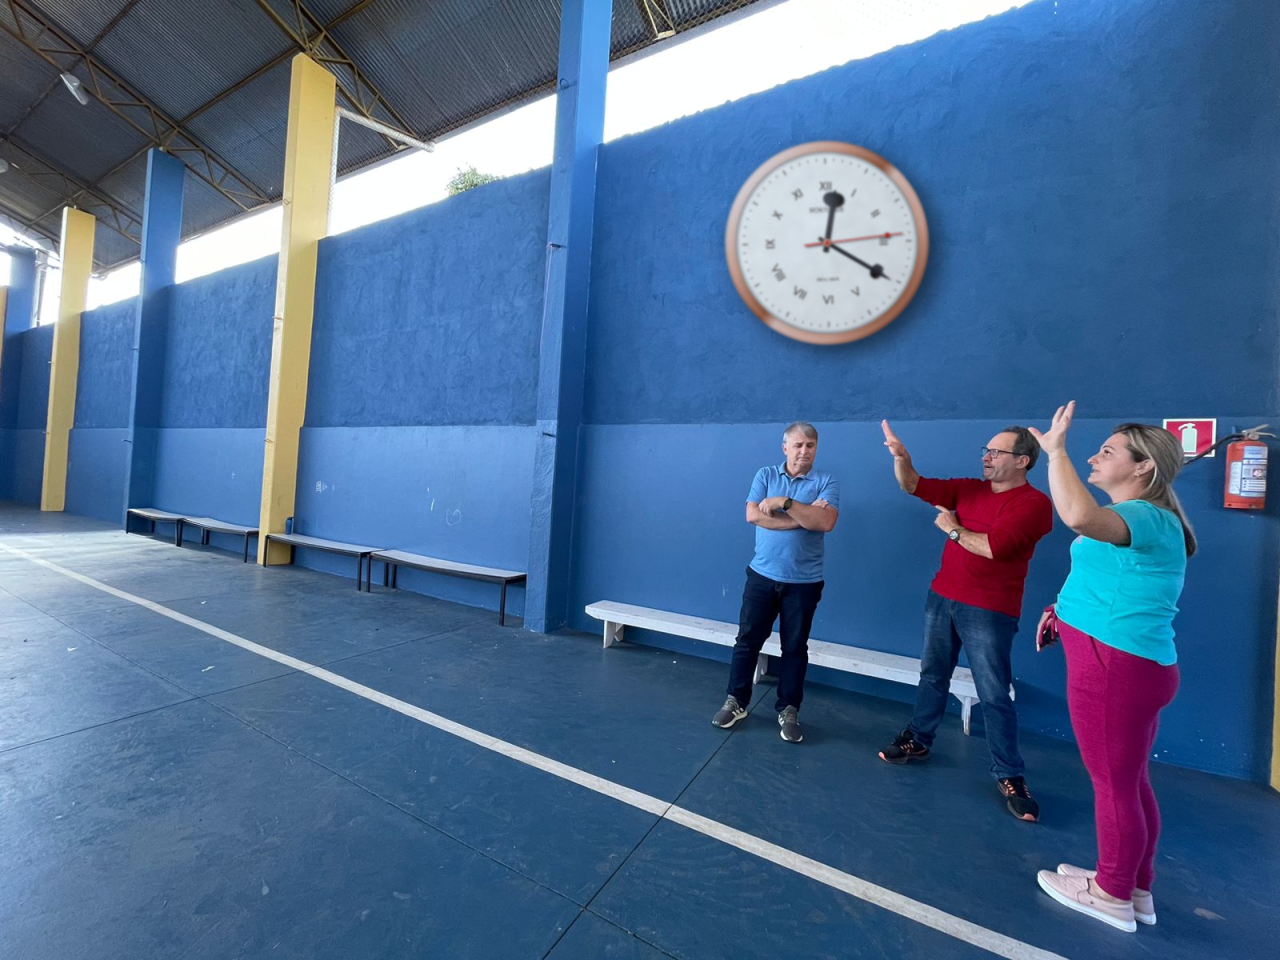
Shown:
12h20m14s
